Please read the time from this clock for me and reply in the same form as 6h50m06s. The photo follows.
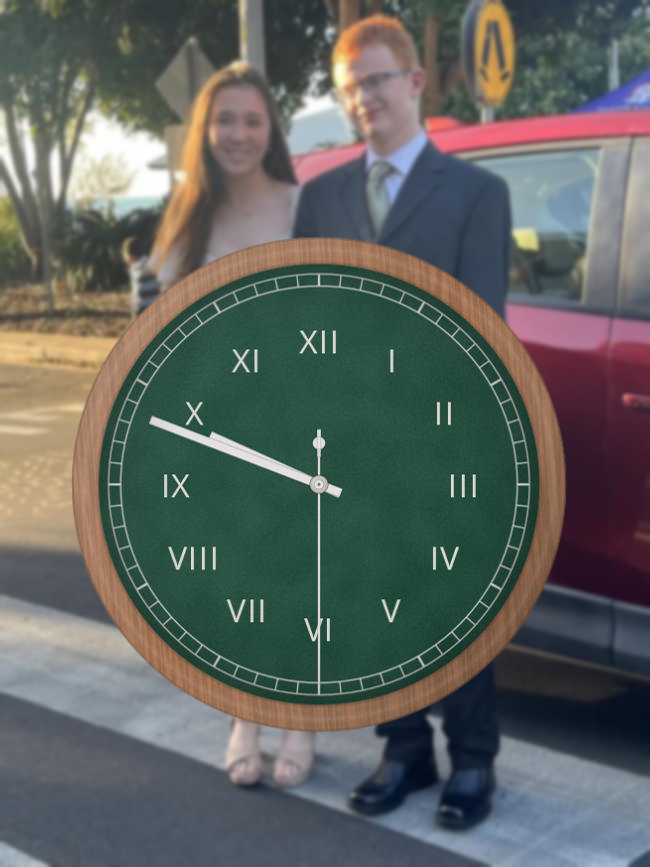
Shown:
9h48m30s
